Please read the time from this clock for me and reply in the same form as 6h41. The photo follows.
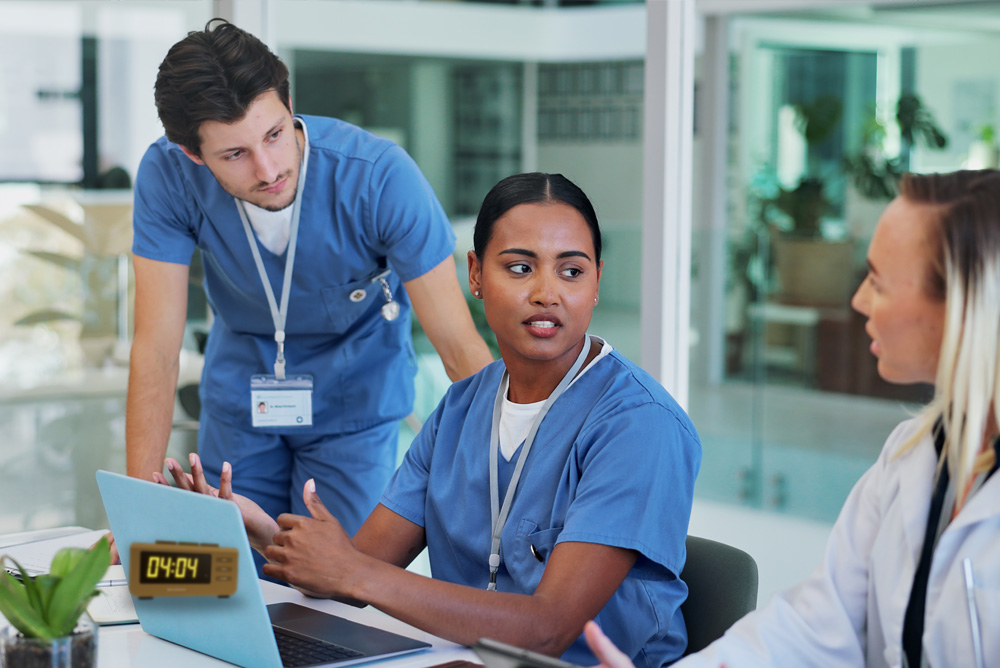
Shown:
4h04
